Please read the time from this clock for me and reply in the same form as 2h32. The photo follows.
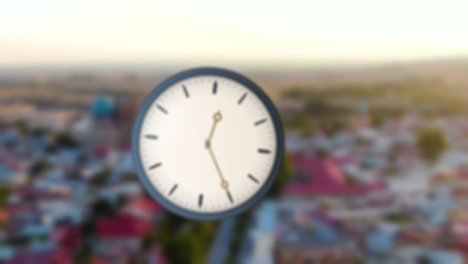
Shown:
12h25
